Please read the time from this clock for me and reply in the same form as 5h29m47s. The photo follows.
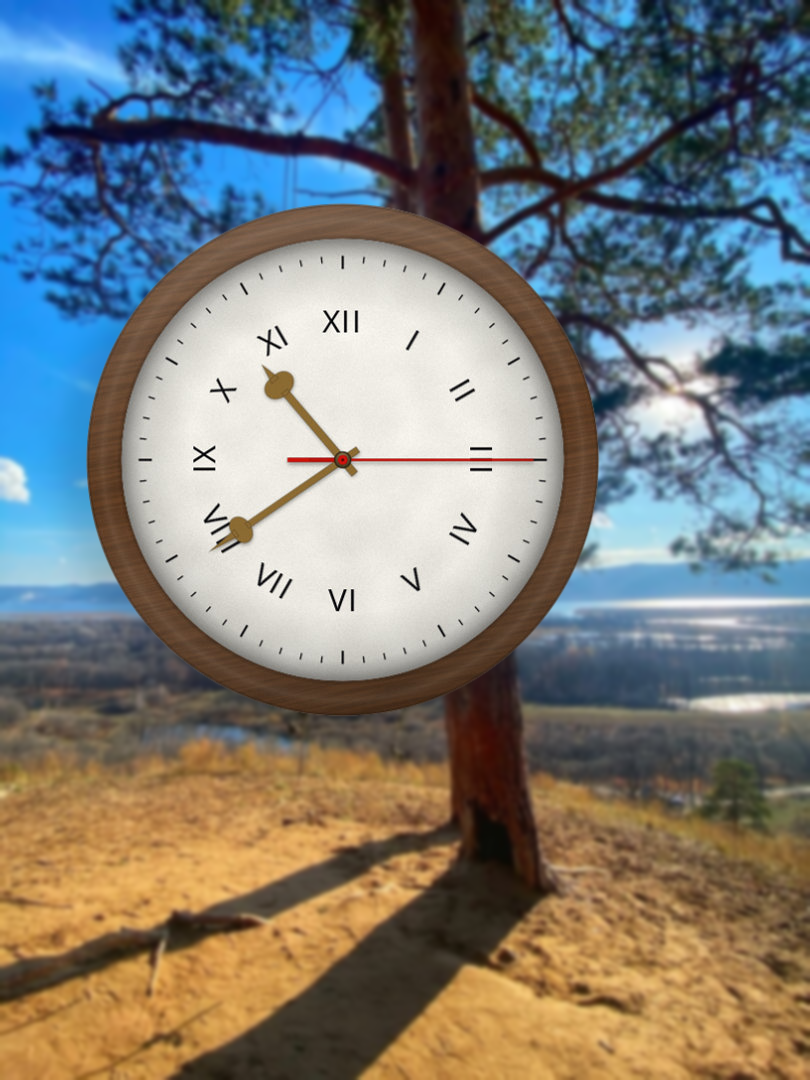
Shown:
10h39m15s
